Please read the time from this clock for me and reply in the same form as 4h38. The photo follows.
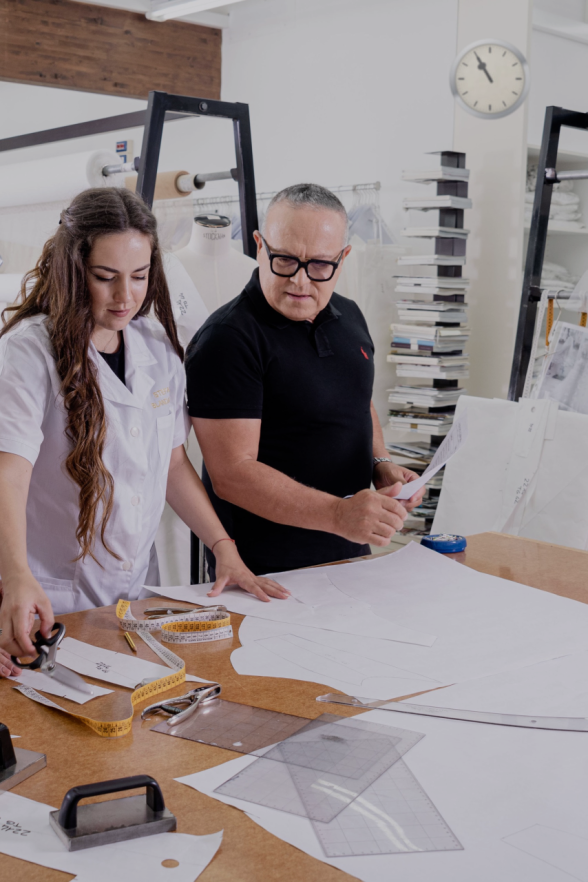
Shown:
10h55
